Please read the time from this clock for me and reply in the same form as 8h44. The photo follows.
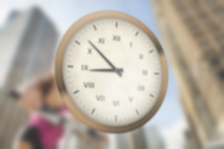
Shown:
8h52
